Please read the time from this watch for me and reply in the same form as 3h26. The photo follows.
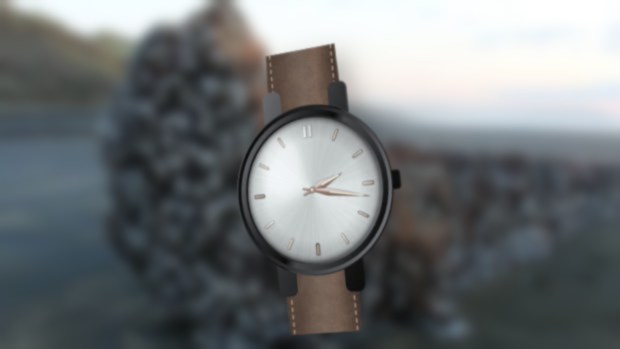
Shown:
2h17
